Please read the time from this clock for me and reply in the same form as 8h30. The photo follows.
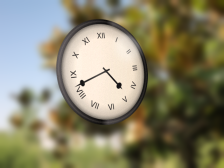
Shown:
4h42
